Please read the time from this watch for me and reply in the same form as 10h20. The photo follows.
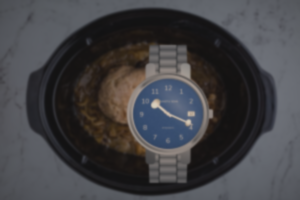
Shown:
10h19
